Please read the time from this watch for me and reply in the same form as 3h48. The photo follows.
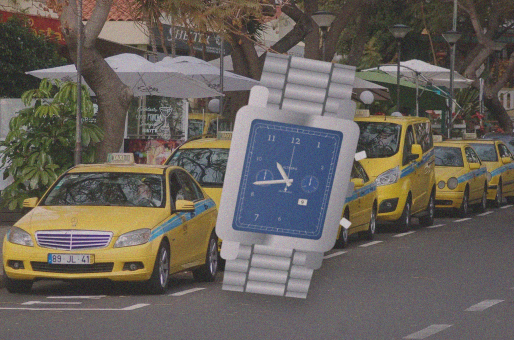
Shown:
10h43
